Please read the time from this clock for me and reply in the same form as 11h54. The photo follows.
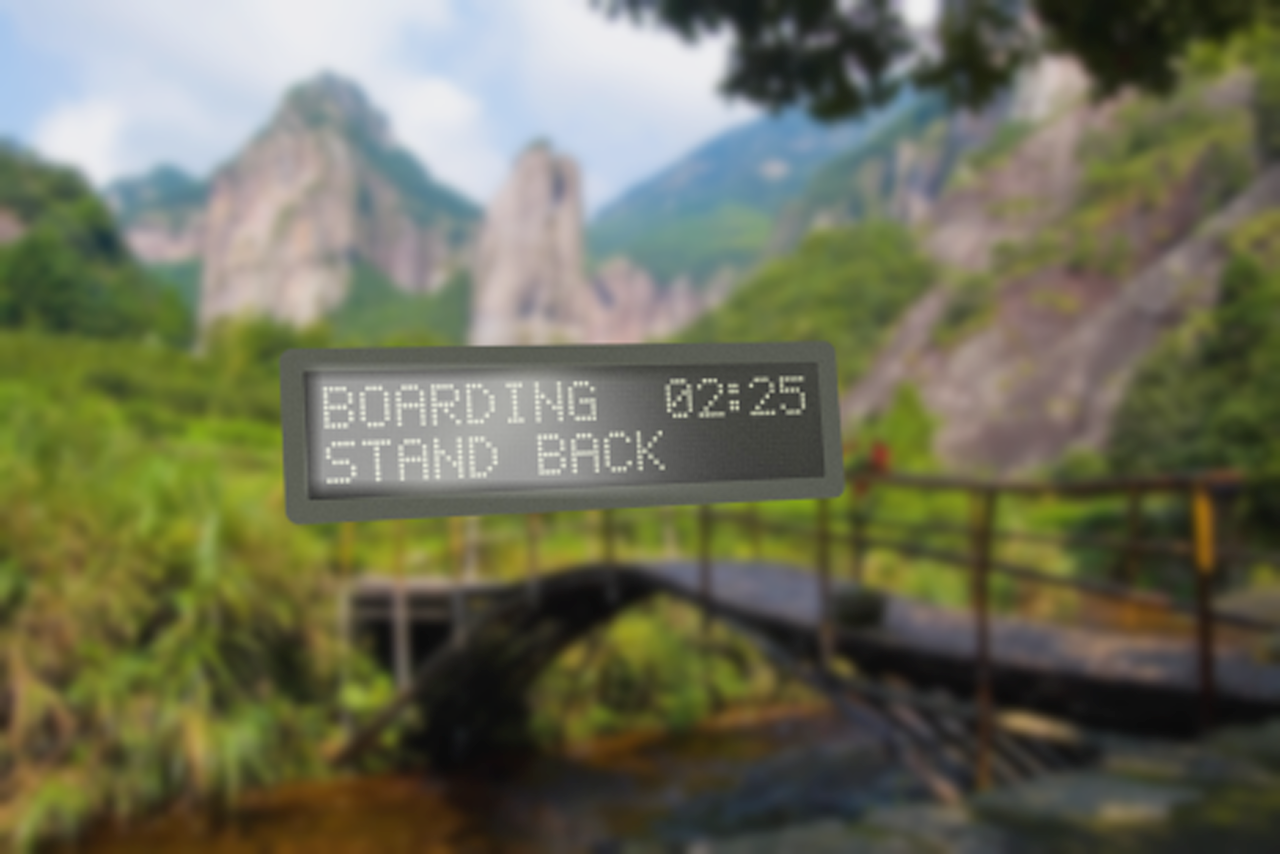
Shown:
2h25
